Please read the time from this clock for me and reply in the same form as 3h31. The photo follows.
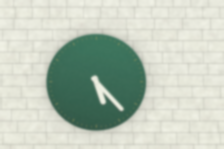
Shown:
5h23
